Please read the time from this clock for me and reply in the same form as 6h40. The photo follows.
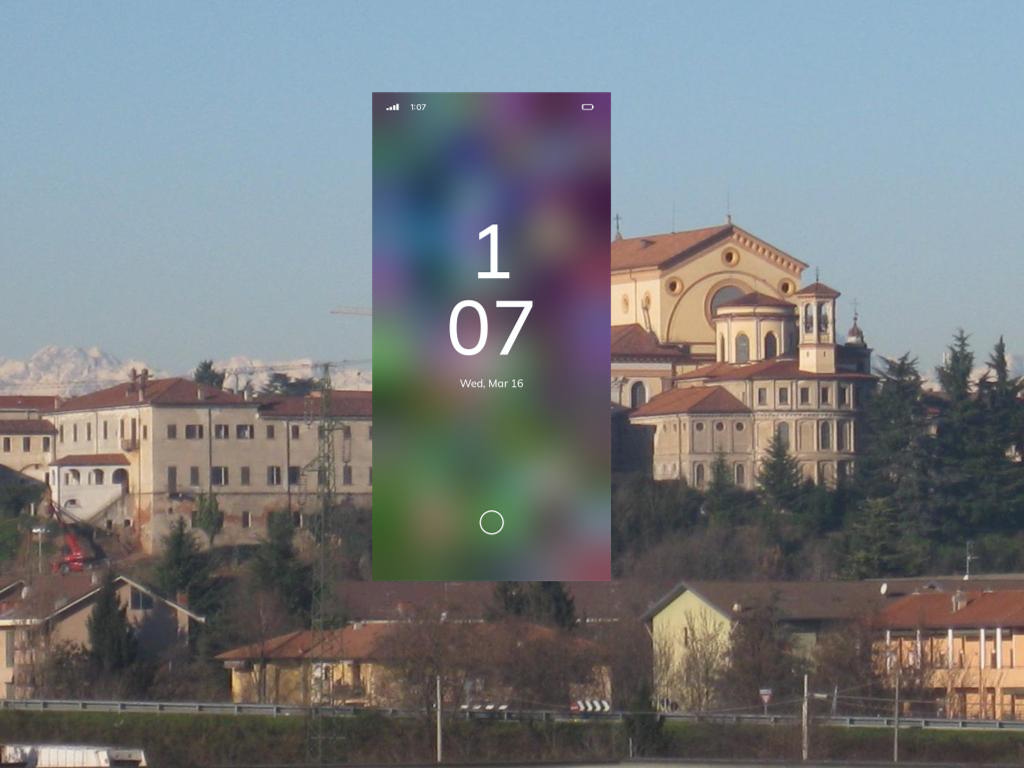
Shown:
1h07
